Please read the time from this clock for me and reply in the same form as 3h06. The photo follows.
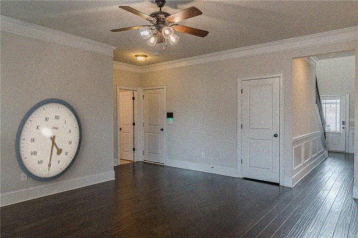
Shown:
4h30
